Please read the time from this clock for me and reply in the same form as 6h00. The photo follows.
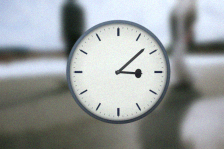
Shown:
3h08
